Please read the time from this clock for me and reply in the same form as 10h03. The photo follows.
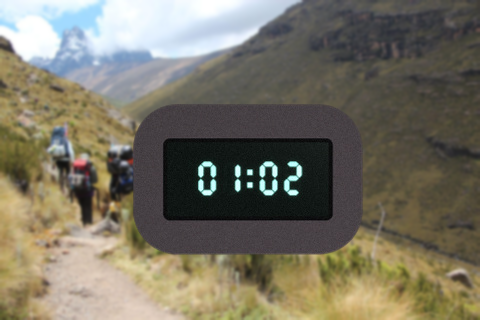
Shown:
1h02
